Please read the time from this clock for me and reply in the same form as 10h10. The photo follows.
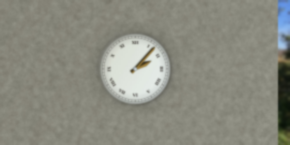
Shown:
2h07
